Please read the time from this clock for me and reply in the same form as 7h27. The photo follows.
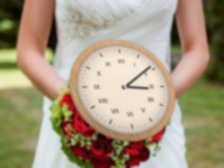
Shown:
3h09
